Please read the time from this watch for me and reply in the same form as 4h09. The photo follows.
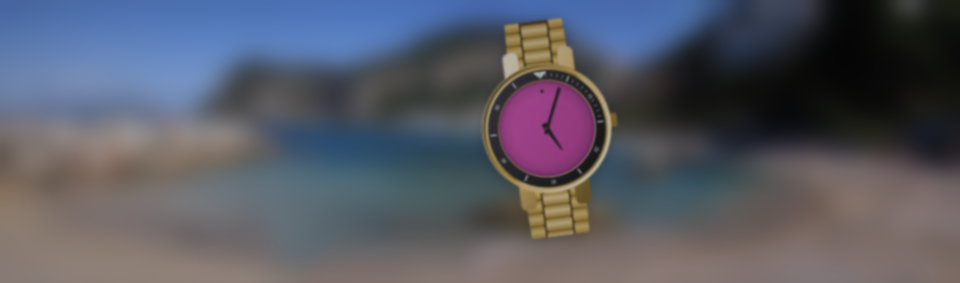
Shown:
5h04
